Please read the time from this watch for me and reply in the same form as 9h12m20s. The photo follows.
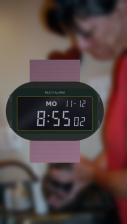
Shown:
8h55m02s
